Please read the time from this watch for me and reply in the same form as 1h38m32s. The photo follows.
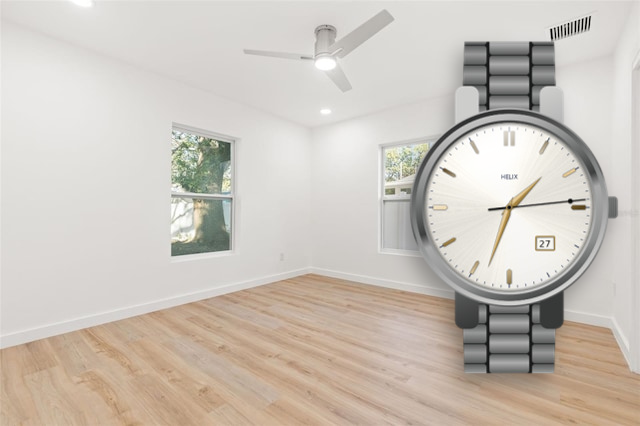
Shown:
1h33m14s
